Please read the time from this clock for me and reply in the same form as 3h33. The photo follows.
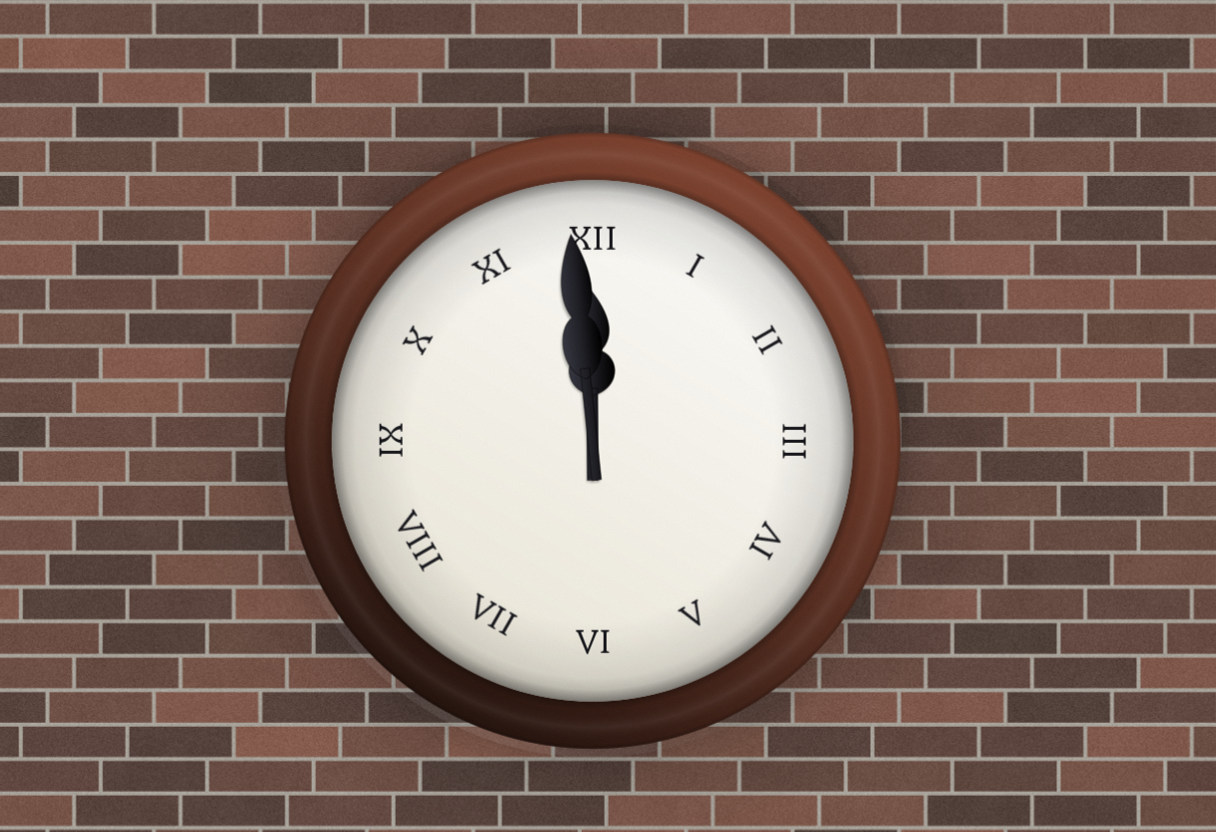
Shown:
11h59
